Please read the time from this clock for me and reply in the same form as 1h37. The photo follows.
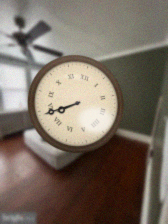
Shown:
7h39
